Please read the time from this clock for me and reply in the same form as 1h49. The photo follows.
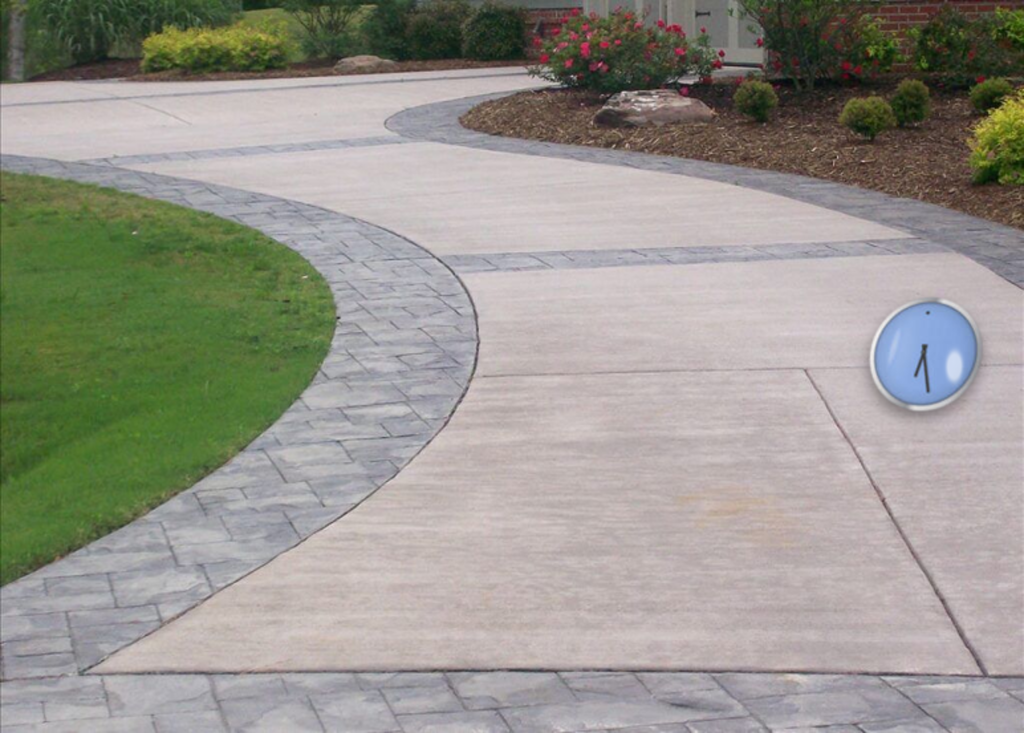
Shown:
6h28
